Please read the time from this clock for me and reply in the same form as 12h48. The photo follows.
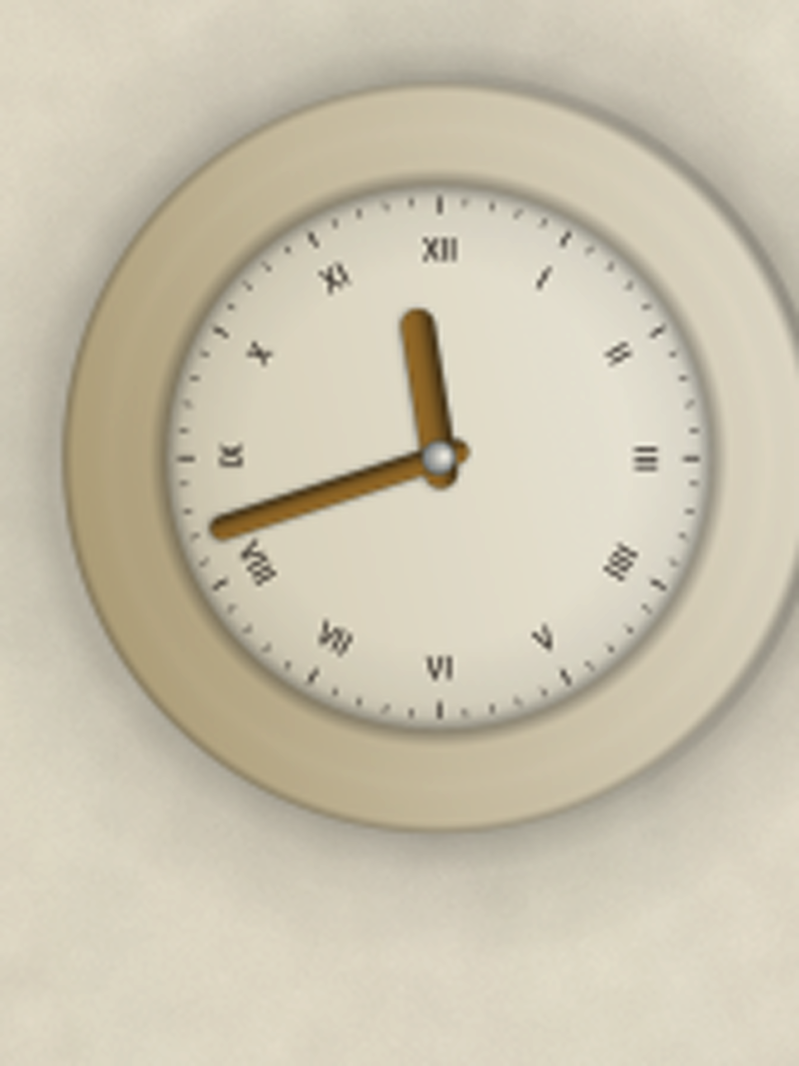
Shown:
11h42
